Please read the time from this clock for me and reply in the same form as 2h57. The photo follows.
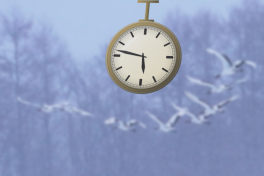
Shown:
5h47
